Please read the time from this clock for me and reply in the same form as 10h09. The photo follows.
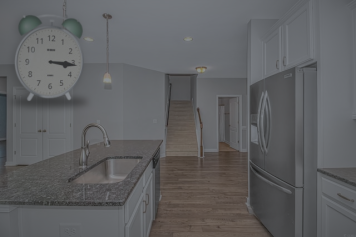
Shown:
3h16
